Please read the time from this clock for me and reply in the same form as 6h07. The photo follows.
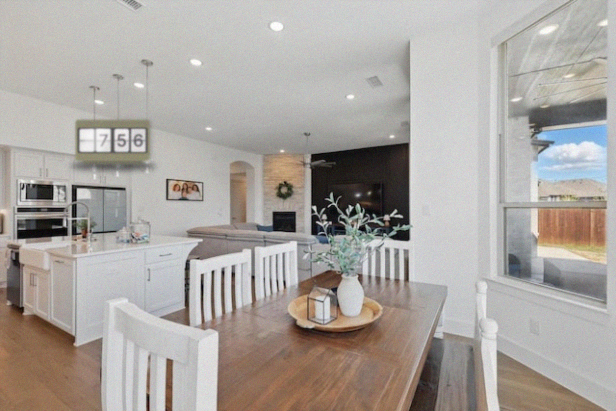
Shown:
7h56
